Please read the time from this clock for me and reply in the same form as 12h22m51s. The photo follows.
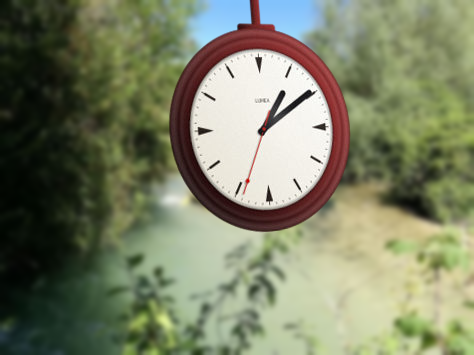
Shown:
1h09m34s
